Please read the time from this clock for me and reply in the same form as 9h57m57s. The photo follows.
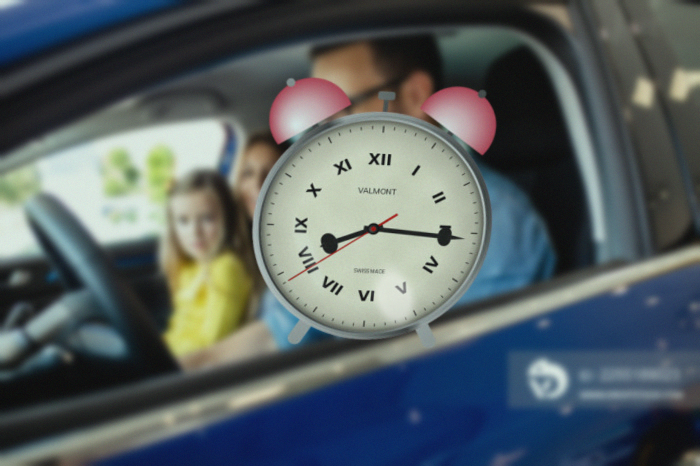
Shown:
8h15m39s
